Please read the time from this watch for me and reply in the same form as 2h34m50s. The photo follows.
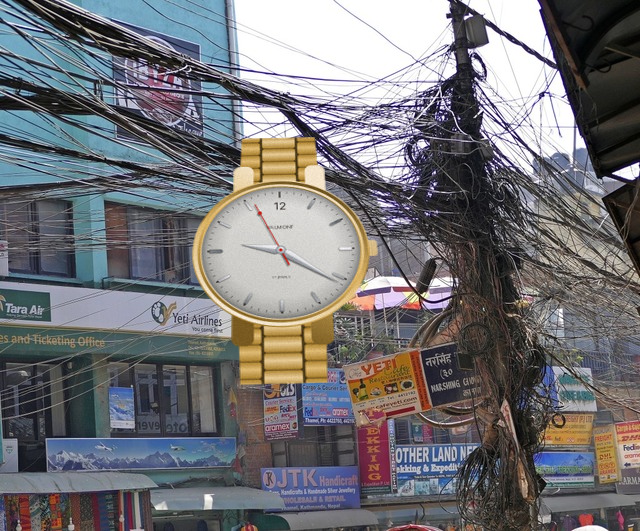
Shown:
9h20m56s
